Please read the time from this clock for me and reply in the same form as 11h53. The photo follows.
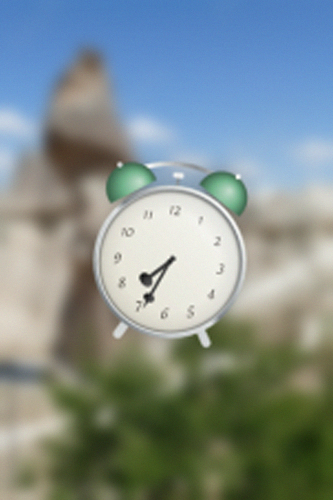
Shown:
7h34
